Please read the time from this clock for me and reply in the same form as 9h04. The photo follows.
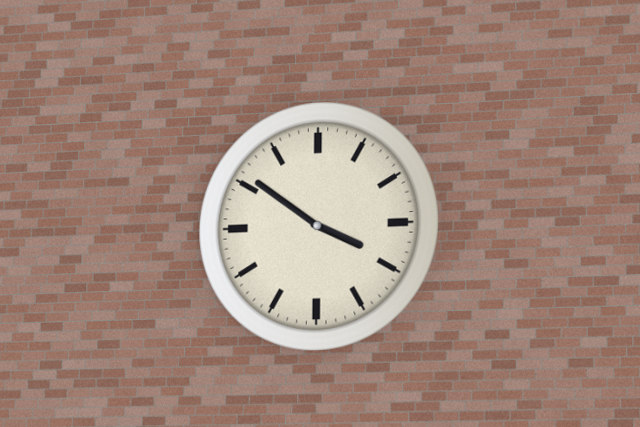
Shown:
3h51
